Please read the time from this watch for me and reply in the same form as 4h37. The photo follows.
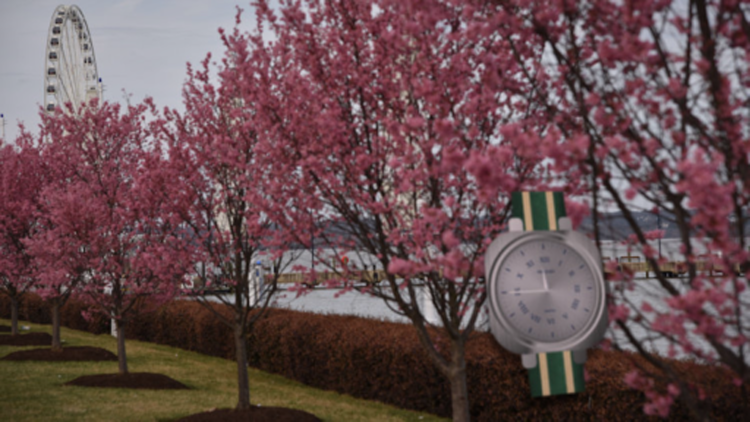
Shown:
11h45
